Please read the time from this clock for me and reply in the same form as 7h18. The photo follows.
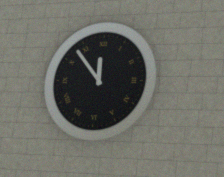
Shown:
11h53
